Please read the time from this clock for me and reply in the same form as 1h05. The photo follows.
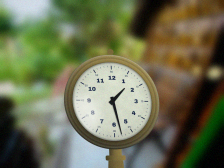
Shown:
1h28
